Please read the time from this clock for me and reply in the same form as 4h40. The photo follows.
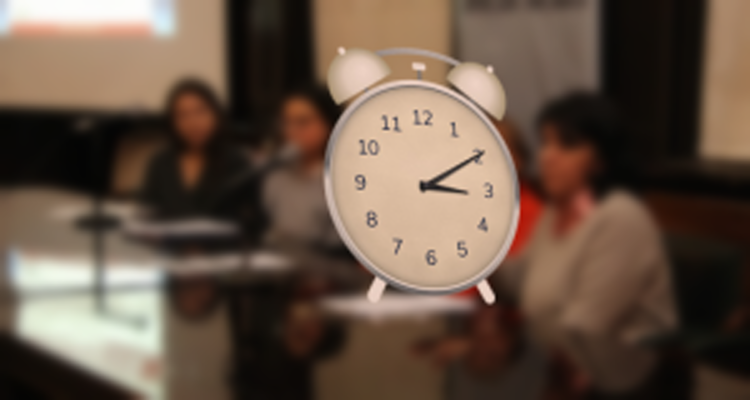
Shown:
3h10
